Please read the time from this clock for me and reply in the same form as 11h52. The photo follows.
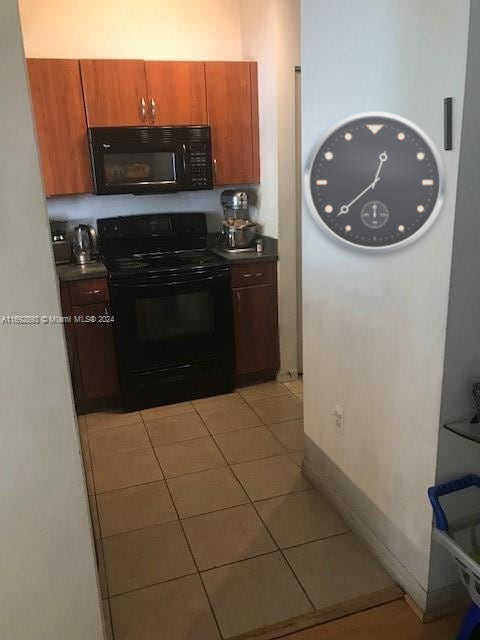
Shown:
12h38
